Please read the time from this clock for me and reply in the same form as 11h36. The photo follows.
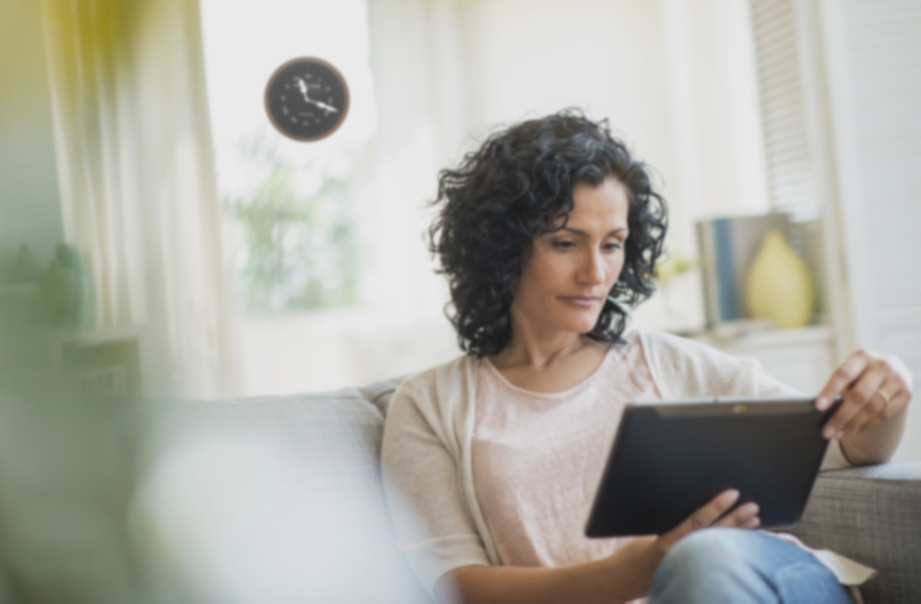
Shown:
11h18
